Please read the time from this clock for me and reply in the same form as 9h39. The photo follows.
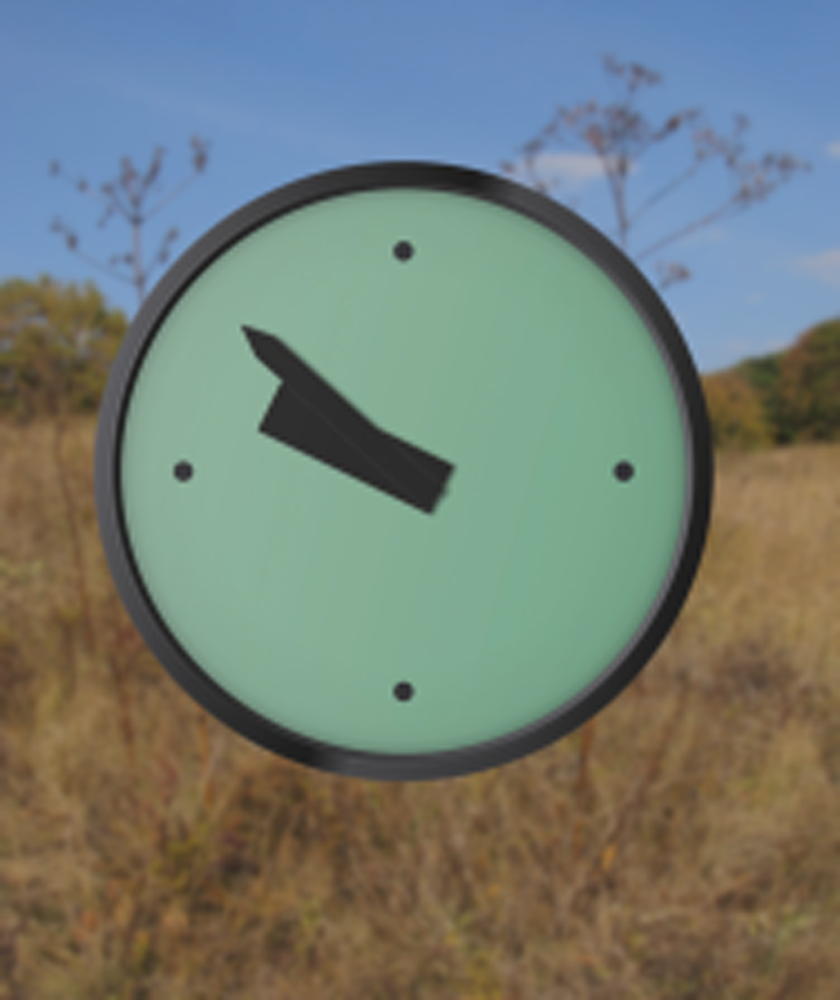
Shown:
9h52
